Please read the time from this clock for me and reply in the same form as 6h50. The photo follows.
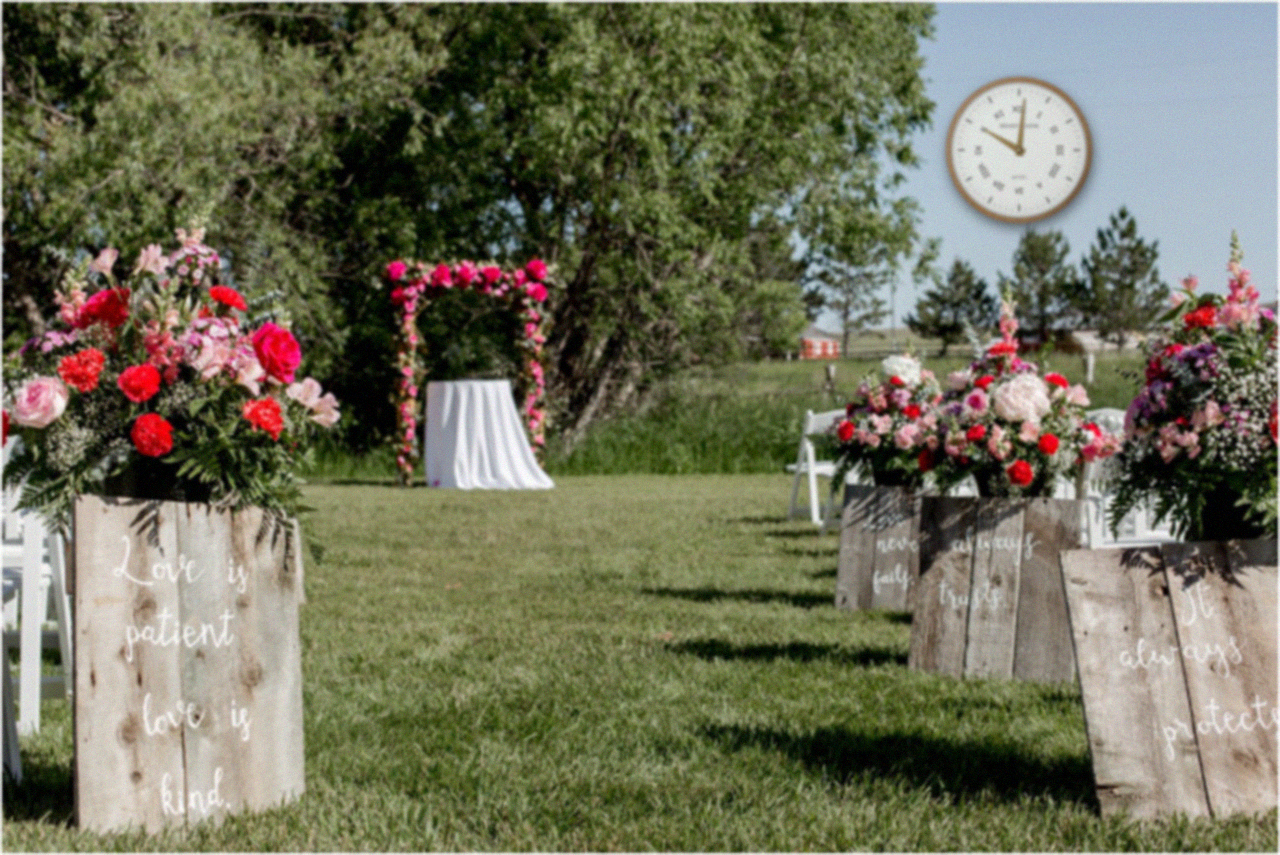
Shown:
10h01
